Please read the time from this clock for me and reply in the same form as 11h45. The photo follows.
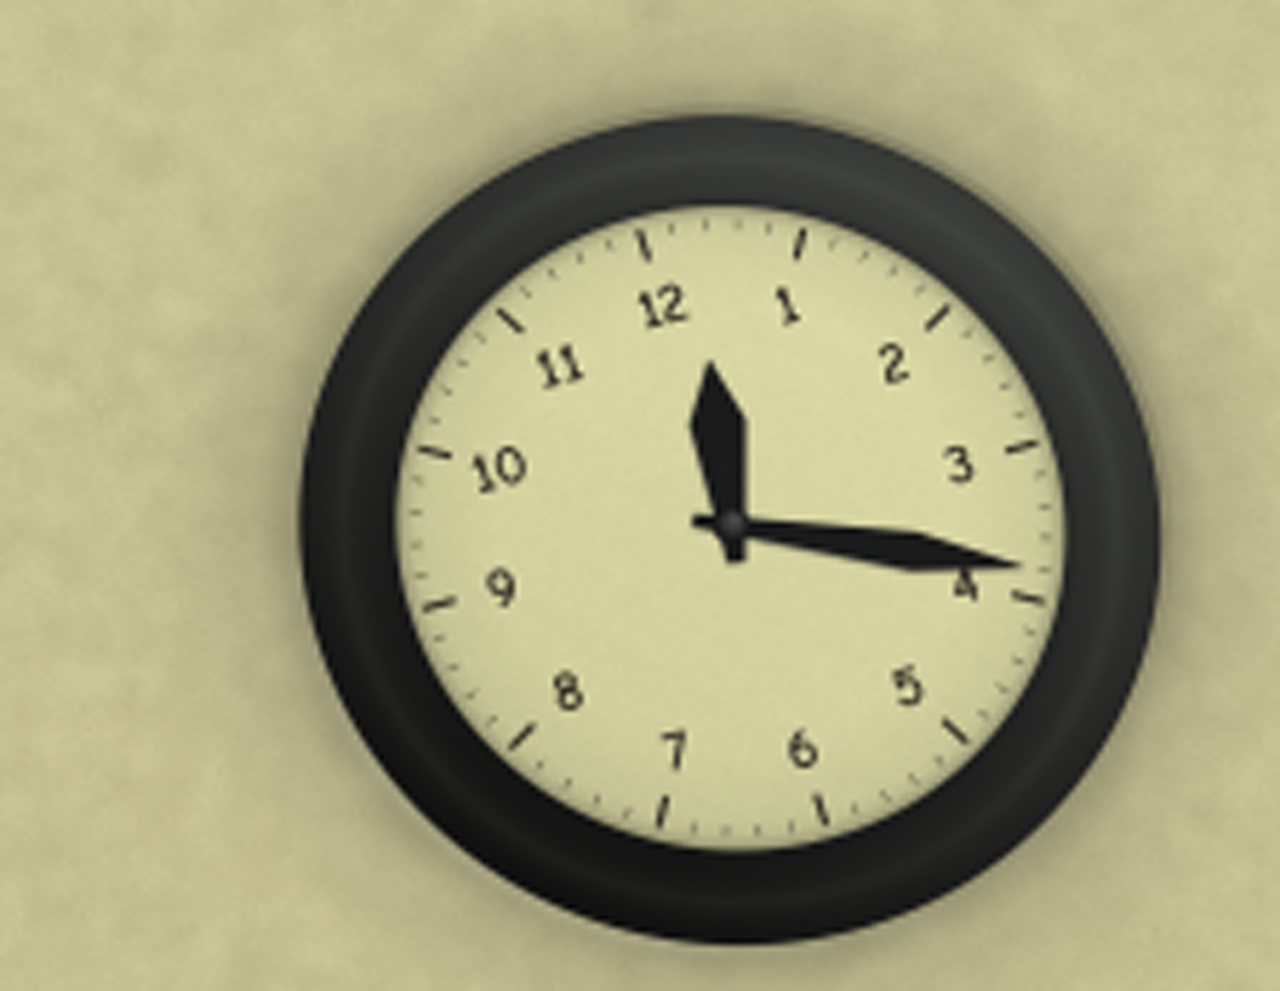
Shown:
12h19
